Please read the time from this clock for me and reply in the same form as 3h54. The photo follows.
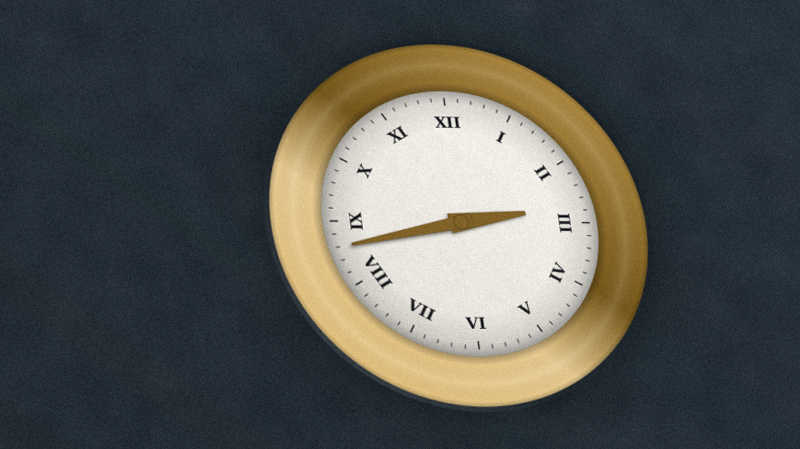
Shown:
2h43
